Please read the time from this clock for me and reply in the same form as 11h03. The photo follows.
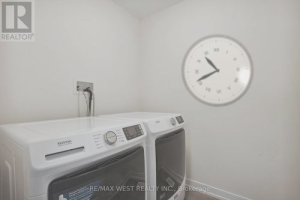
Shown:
10h41
